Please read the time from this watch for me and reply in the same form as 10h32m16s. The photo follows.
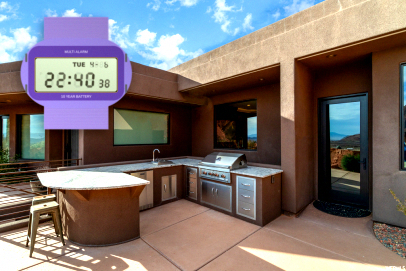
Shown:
22h40m38s
